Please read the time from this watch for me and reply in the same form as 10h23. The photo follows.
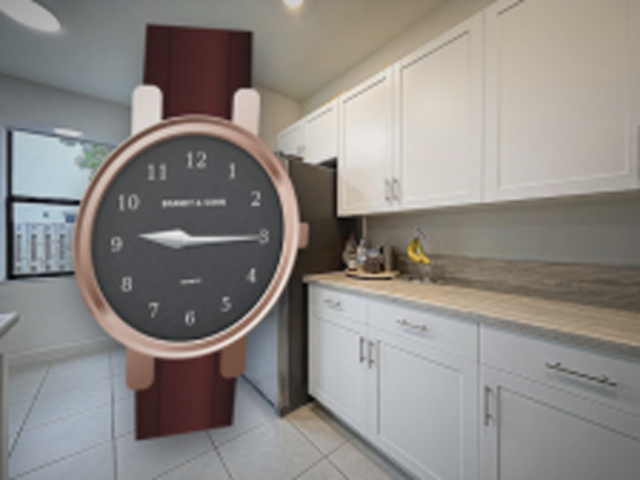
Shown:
9h15
